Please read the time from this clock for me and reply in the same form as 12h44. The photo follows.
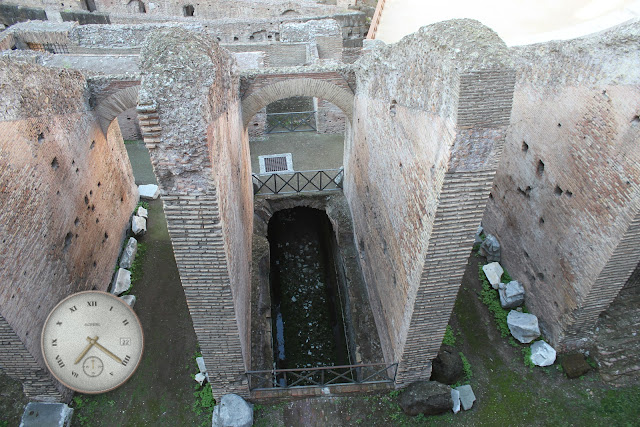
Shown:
7h21
